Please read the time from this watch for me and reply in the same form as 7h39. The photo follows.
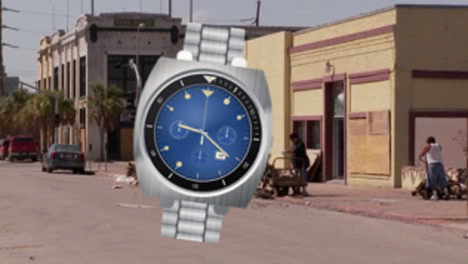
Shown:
9h21
